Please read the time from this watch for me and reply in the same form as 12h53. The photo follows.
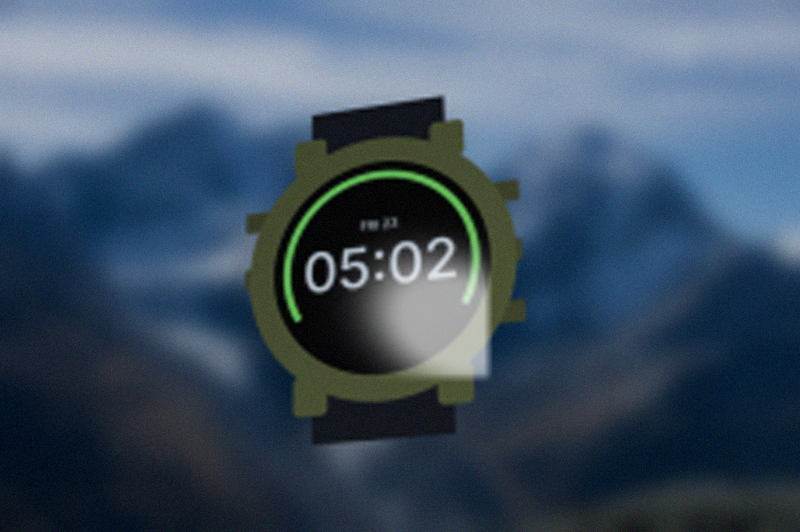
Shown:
5h02
